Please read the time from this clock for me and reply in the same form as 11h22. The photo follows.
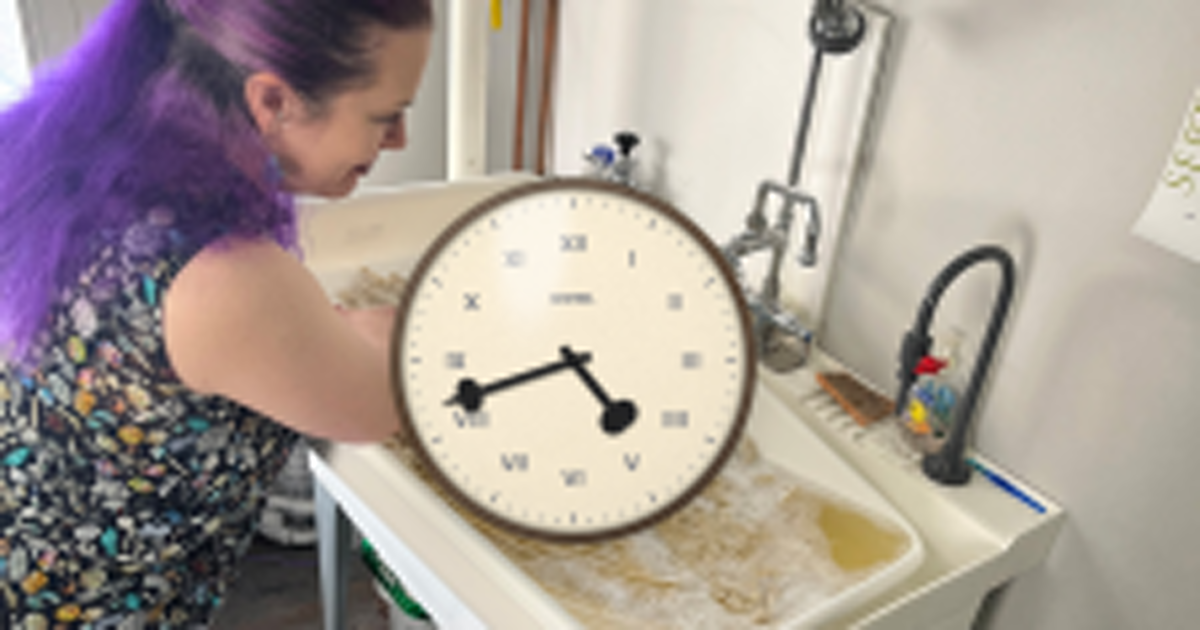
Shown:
4h42
